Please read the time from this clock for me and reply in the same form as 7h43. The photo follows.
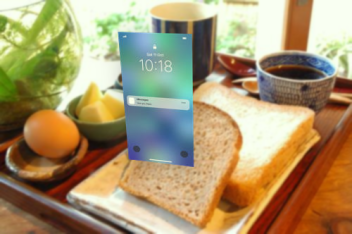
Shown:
10h18
